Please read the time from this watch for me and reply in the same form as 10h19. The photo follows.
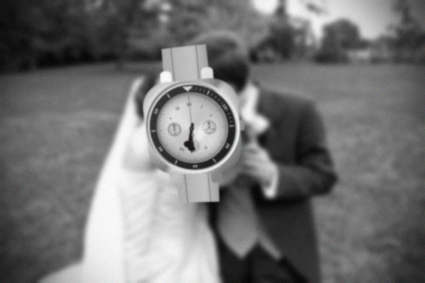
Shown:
6h31
